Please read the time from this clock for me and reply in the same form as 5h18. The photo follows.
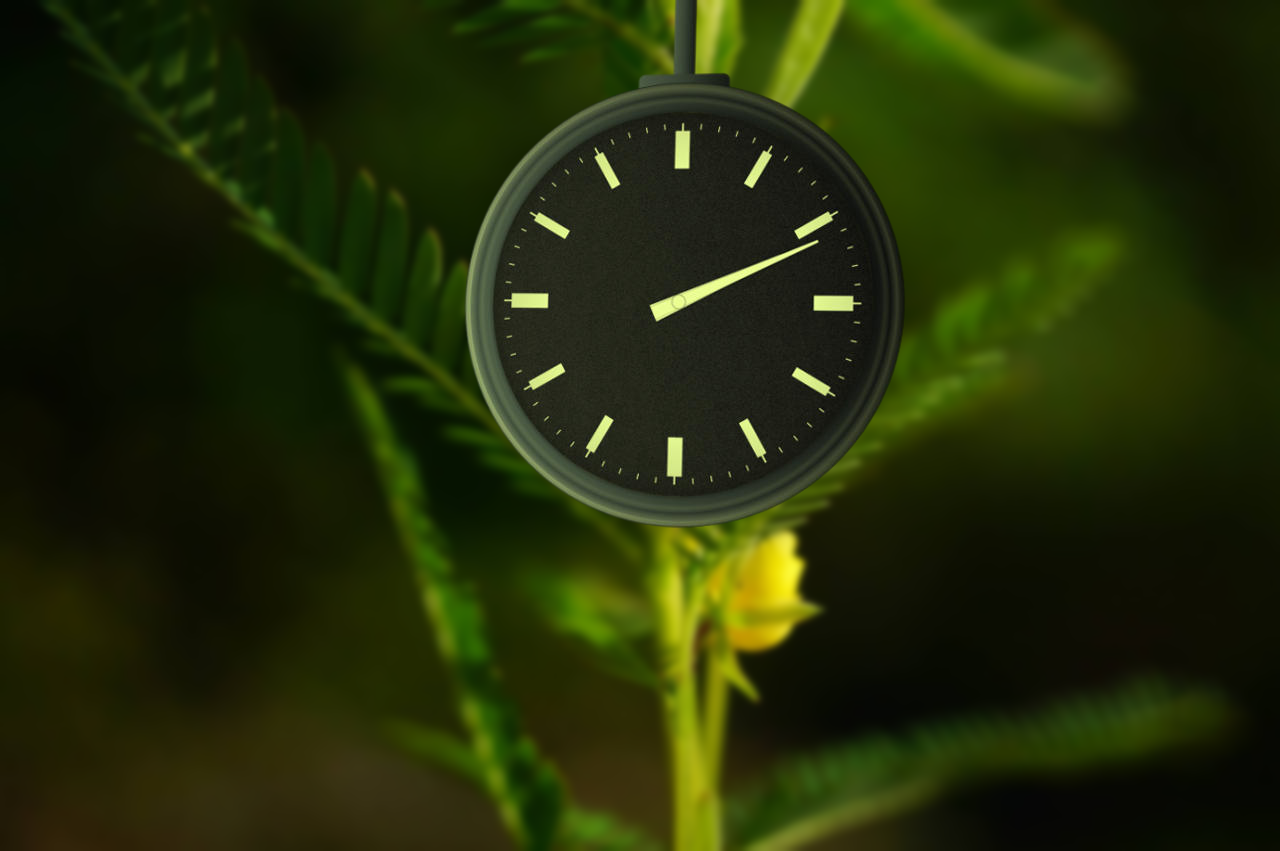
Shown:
2h11
